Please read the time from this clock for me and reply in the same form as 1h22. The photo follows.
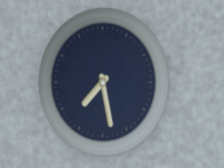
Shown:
7h28
